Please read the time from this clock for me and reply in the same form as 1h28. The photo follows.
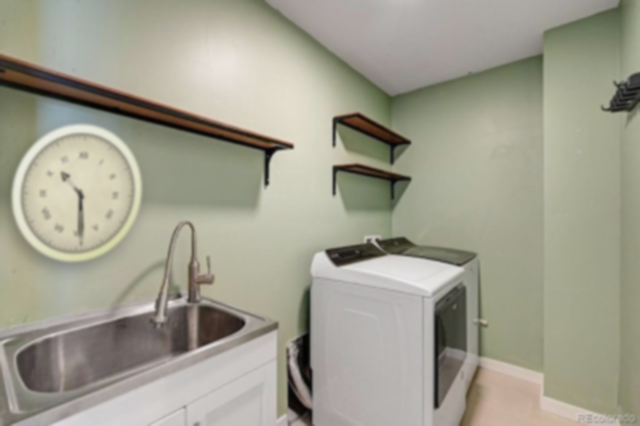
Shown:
10h29
